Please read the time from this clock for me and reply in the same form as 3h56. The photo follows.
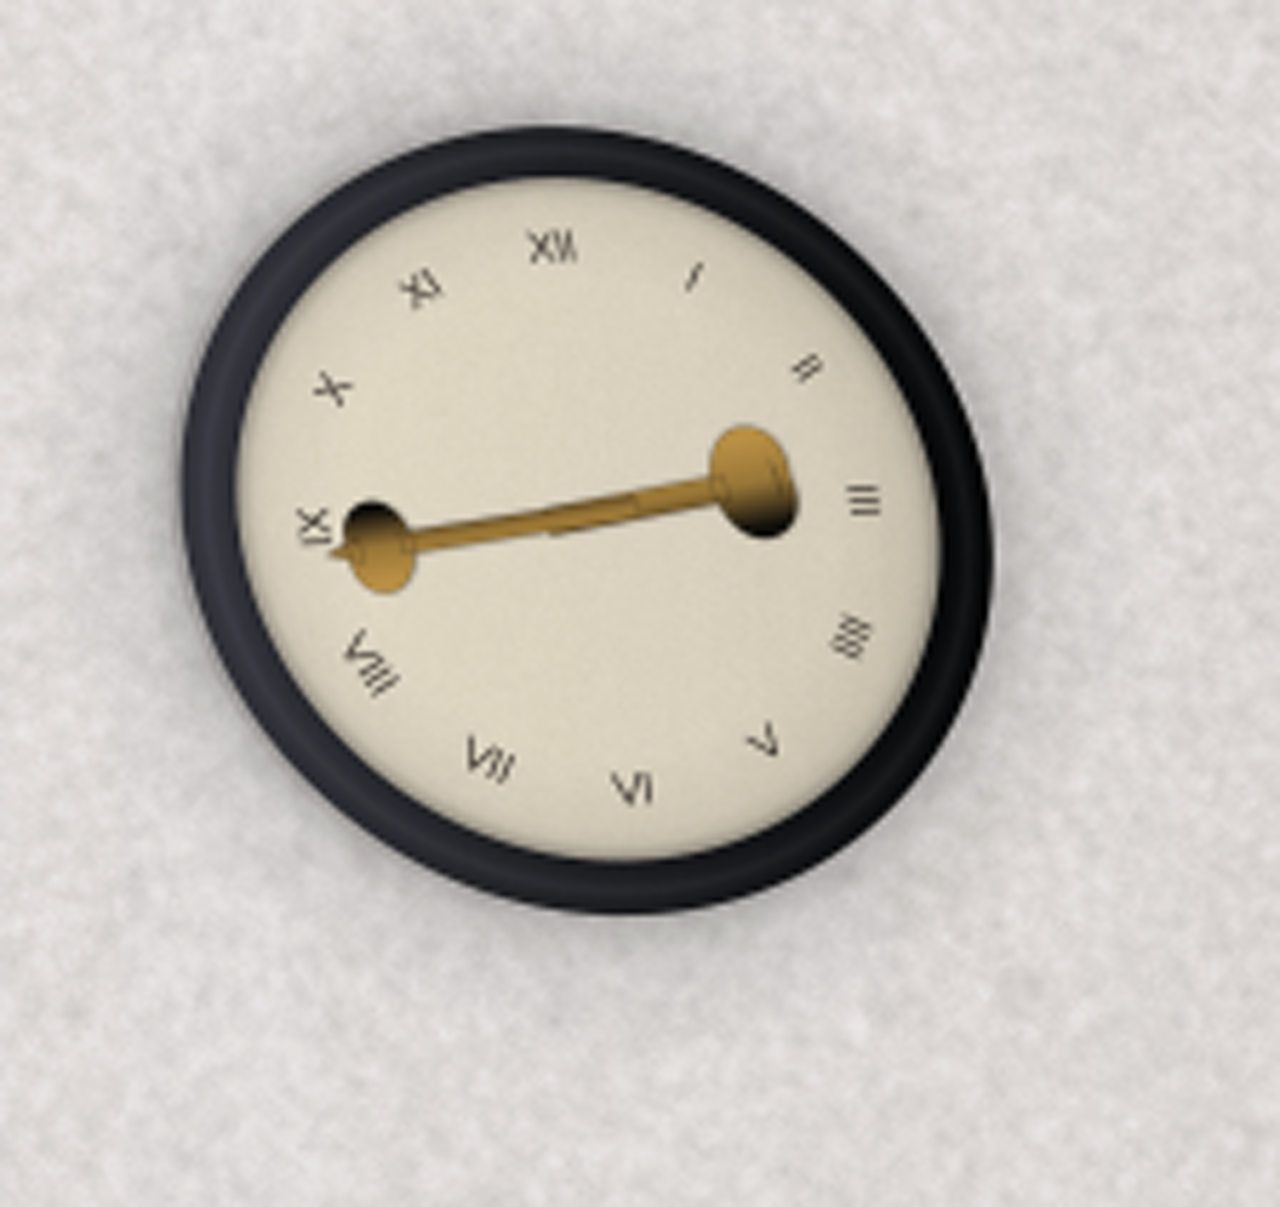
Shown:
2h44
